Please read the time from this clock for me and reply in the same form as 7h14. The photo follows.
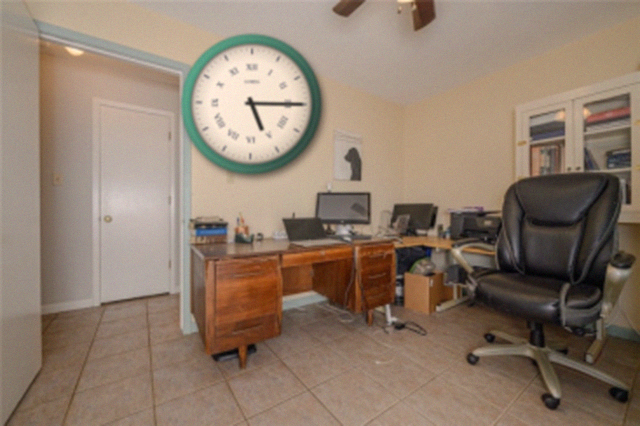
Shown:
5h15
